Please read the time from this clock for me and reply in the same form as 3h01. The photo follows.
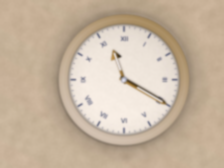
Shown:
11h20
